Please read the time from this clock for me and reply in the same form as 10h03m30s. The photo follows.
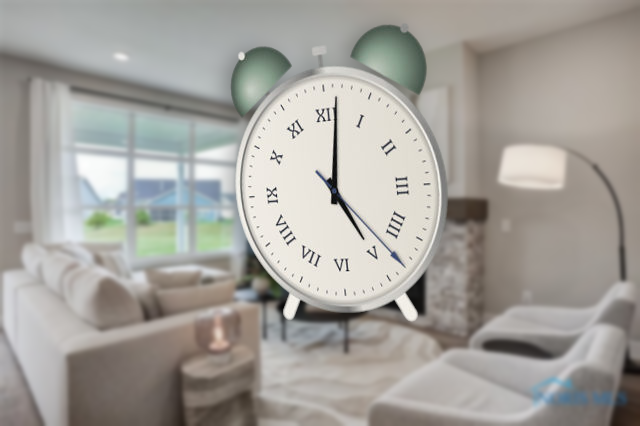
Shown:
5h01m23s
